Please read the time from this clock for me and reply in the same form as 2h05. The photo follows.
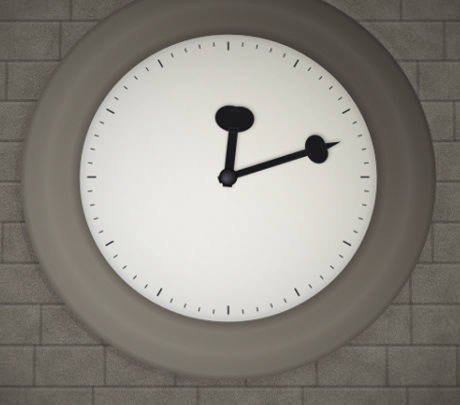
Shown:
12h12
